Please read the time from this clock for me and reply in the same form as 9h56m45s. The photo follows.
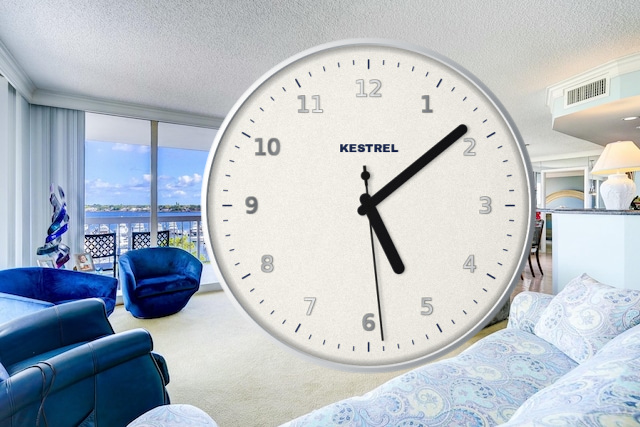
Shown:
5h08m29s
